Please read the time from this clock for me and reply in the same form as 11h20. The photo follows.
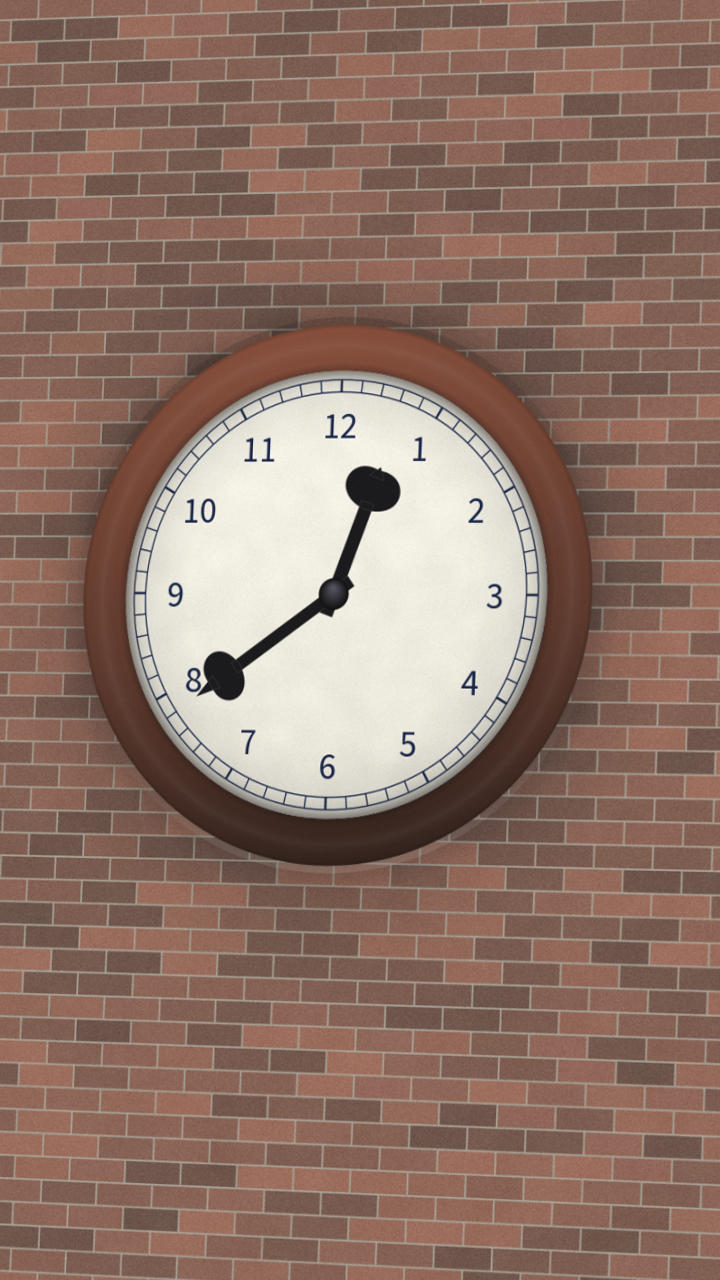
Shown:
12h39
